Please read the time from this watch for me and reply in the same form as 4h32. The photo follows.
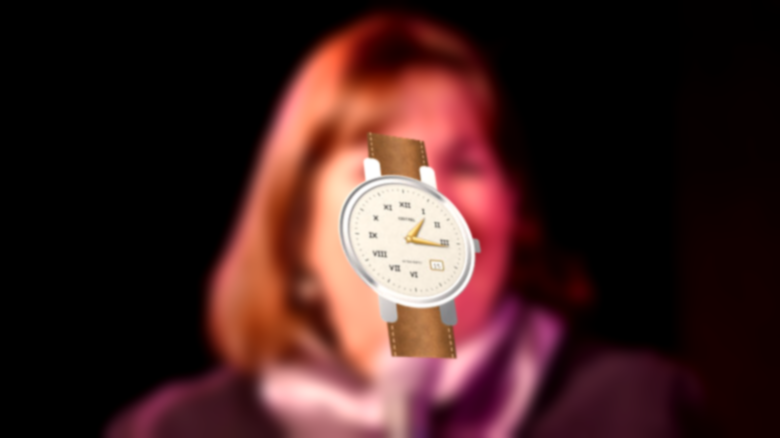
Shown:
1h16
